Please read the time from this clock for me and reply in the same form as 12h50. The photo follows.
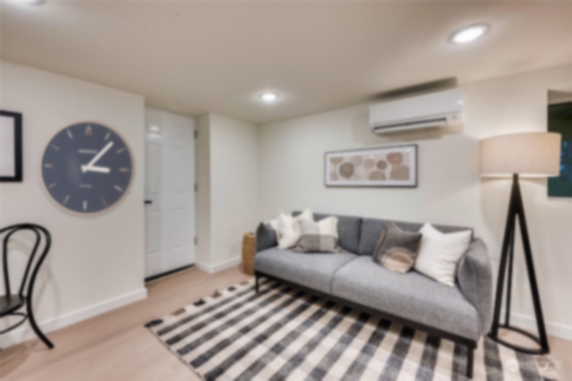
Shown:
3h07
